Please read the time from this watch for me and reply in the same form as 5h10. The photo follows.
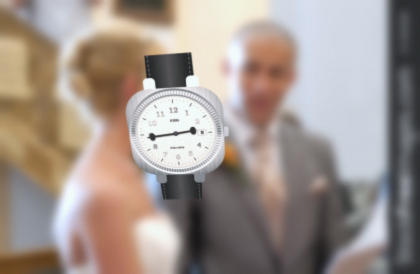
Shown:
2h44
